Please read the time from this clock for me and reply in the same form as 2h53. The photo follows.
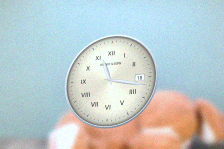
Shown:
11h17
